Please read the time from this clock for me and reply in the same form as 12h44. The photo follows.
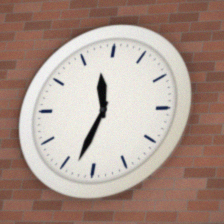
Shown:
11h33
